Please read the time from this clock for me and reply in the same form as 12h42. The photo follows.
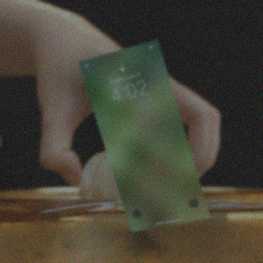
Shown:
4h02
